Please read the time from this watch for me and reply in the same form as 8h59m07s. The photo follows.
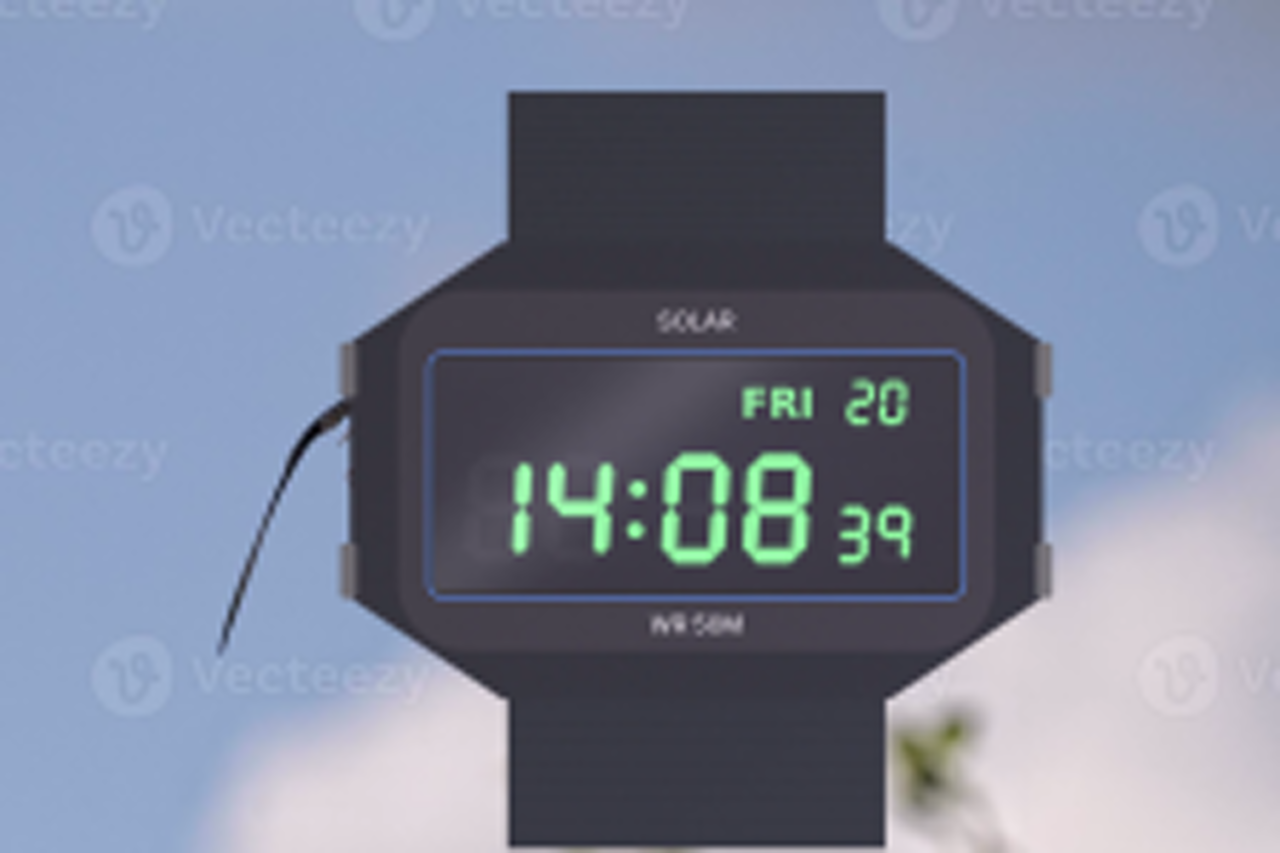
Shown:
14h08m39s
